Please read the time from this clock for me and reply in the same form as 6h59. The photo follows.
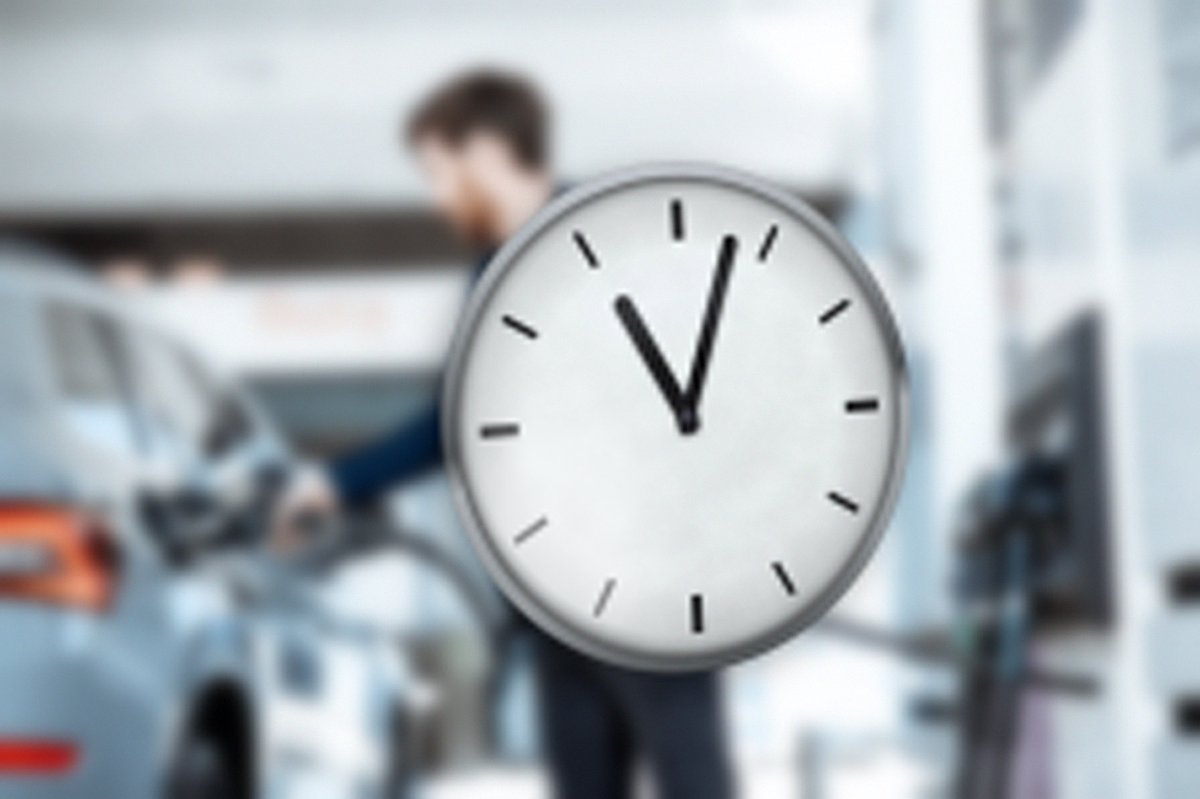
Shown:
11h03
